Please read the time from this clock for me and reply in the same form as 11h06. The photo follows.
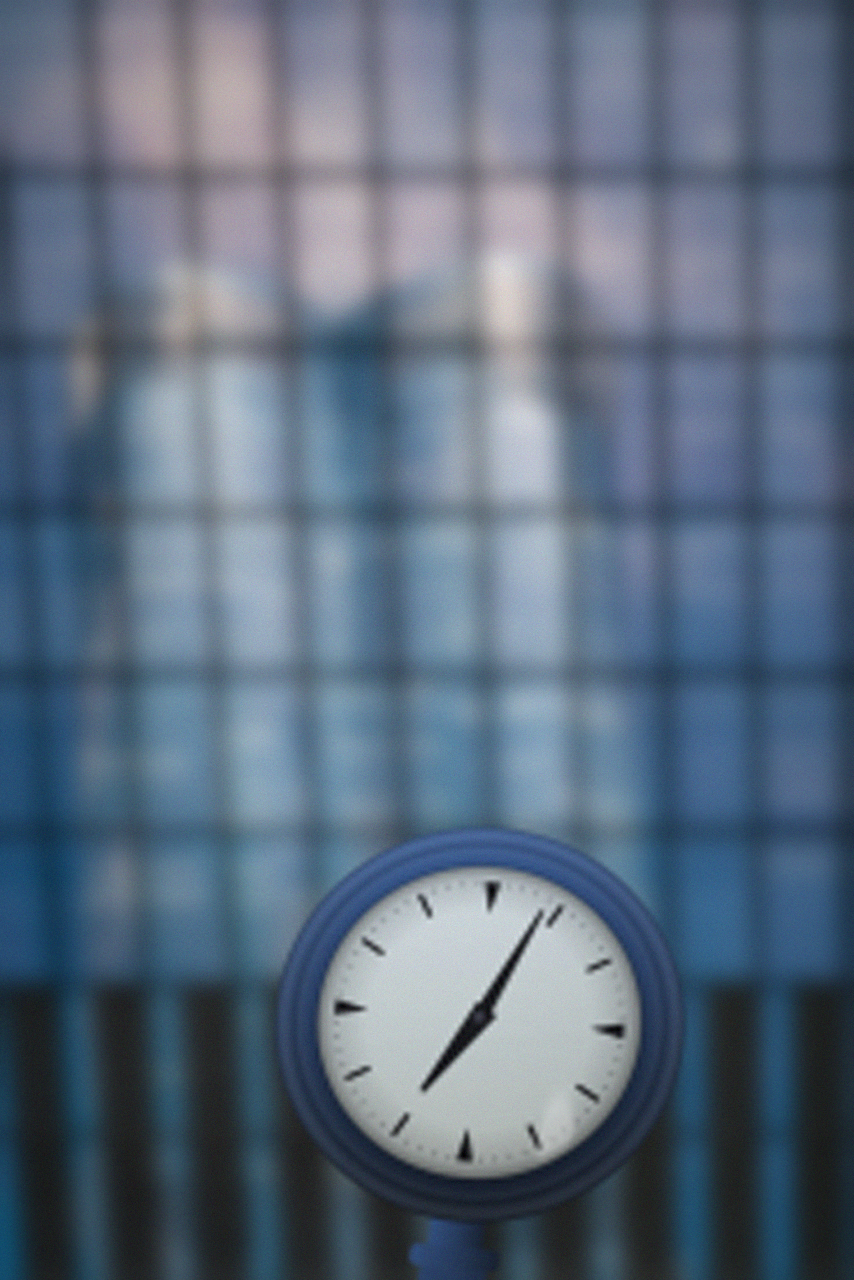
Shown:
7h04
